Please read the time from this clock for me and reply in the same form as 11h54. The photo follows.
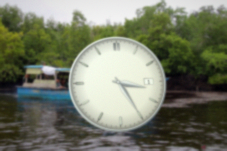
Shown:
3h25
